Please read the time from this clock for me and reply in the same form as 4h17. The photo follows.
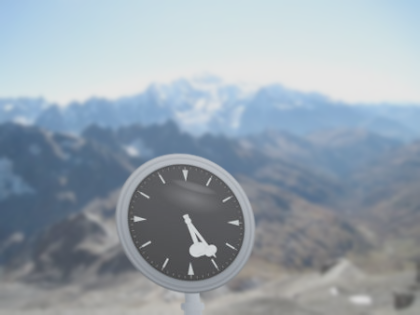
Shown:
5h24
